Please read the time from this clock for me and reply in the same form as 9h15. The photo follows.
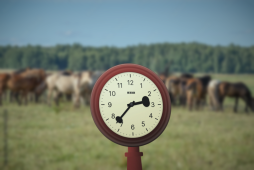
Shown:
2h37
